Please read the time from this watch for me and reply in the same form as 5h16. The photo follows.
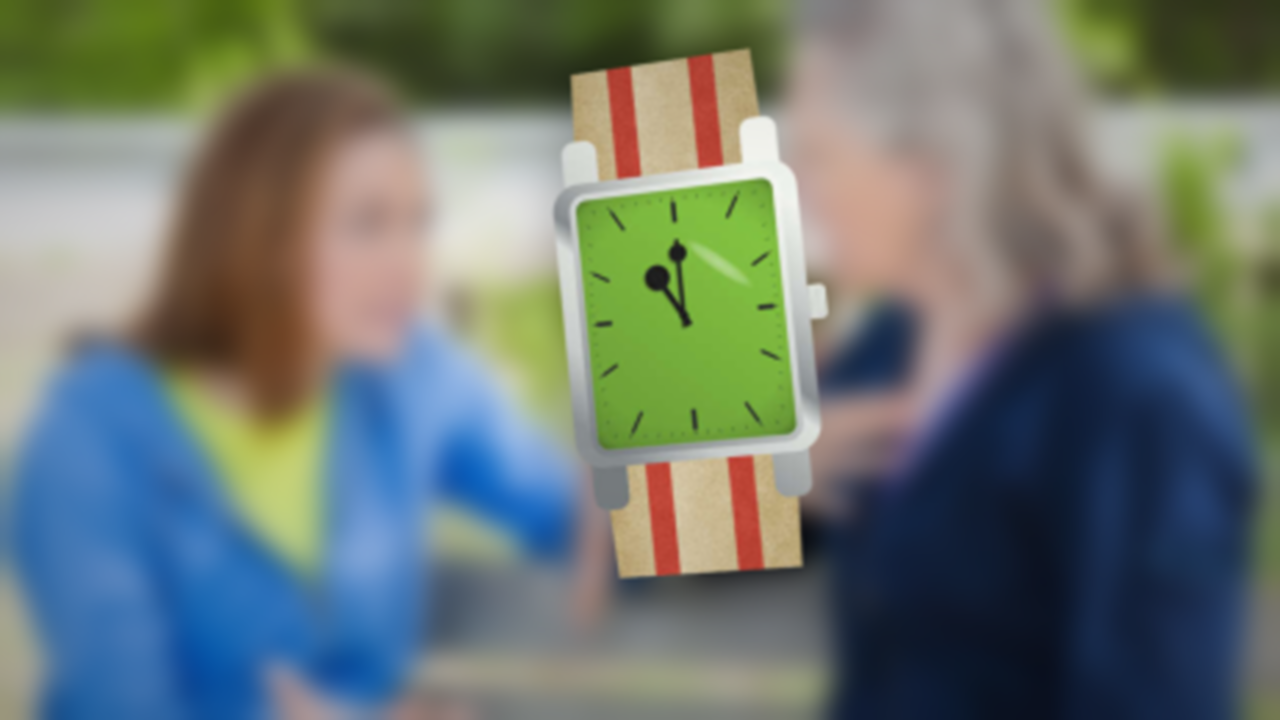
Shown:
11h00
